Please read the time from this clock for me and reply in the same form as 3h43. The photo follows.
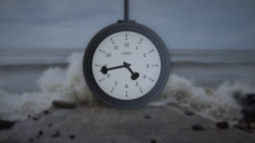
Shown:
4h43
